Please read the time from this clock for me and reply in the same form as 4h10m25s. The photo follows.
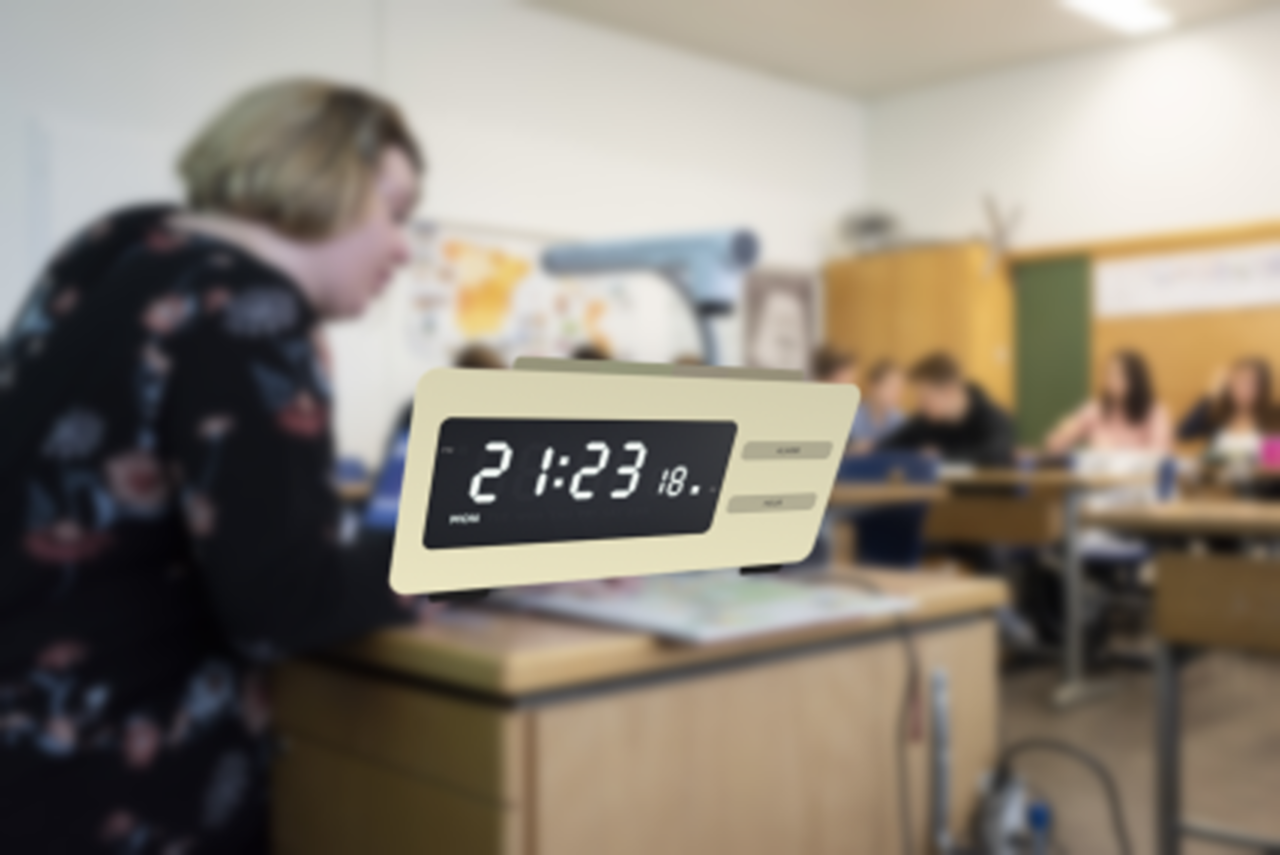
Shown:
21h23m18s
